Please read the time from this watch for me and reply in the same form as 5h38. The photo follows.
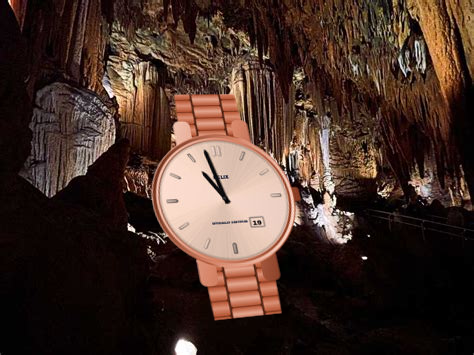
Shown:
10h58
